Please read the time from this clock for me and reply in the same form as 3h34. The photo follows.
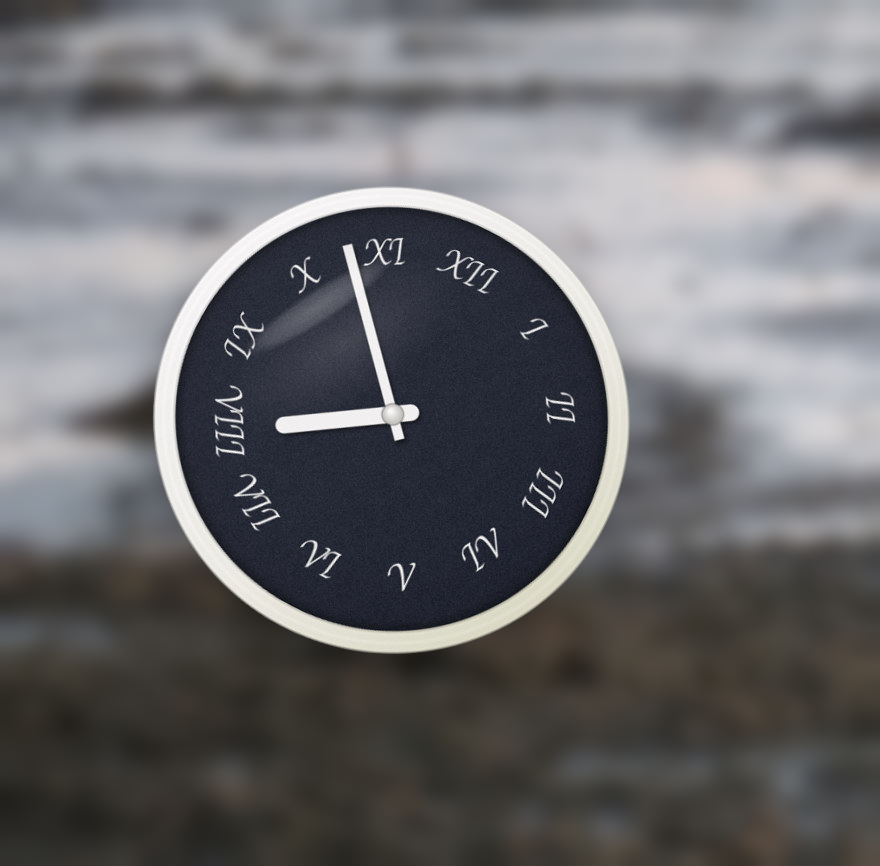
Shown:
7h53
